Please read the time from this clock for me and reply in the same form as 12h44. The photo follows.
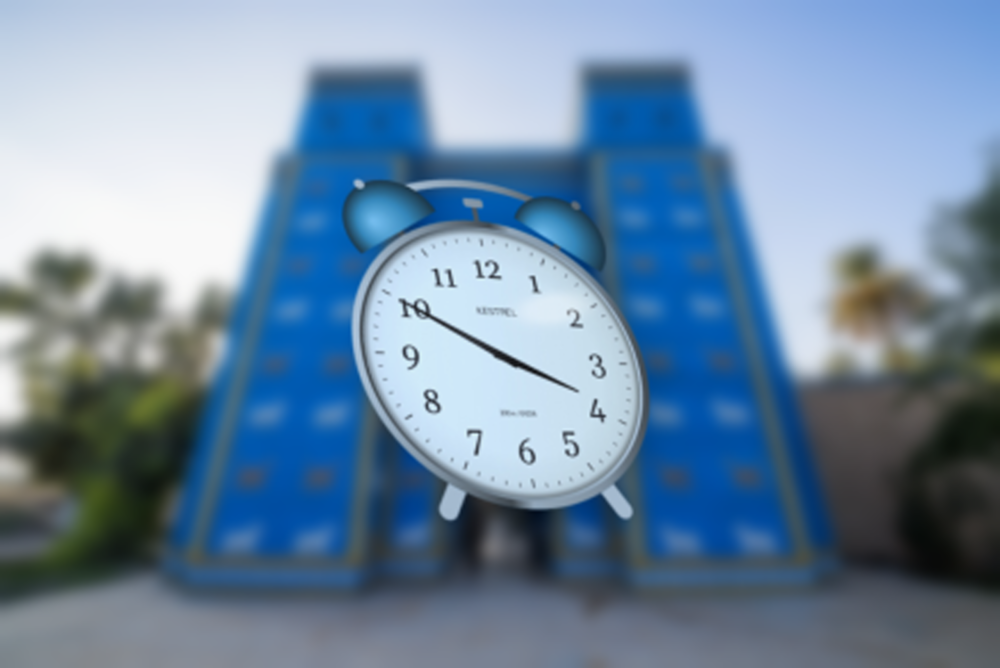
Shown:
3h50
